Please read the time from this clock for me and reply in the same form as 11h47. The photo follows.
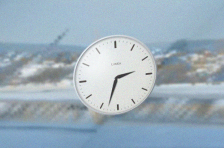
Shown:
2h33
